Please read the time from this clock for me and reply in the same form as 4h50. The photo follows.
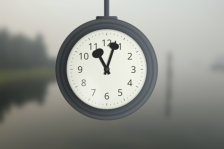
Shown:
11h03
